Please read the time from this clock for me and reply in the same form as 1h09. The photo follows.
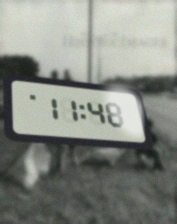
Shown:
11h48
